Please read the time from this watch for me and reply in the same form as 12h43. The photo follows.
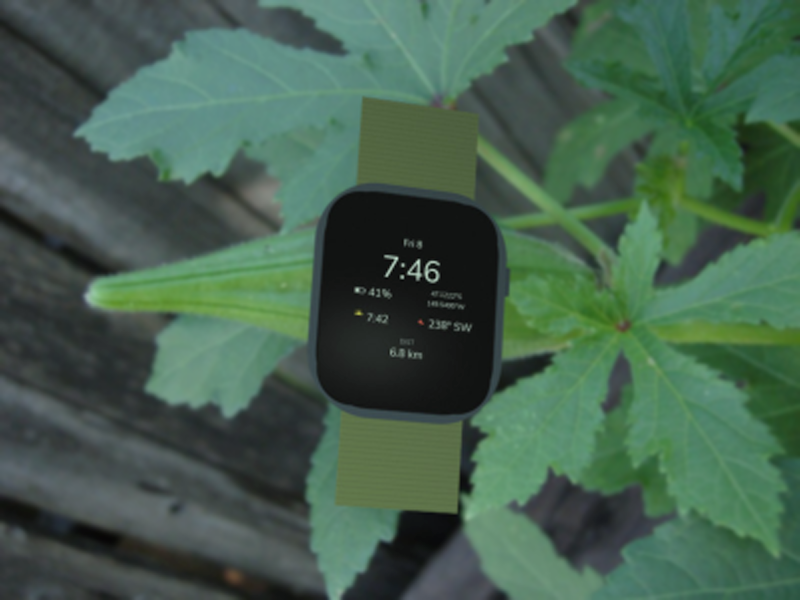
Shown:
7h46
